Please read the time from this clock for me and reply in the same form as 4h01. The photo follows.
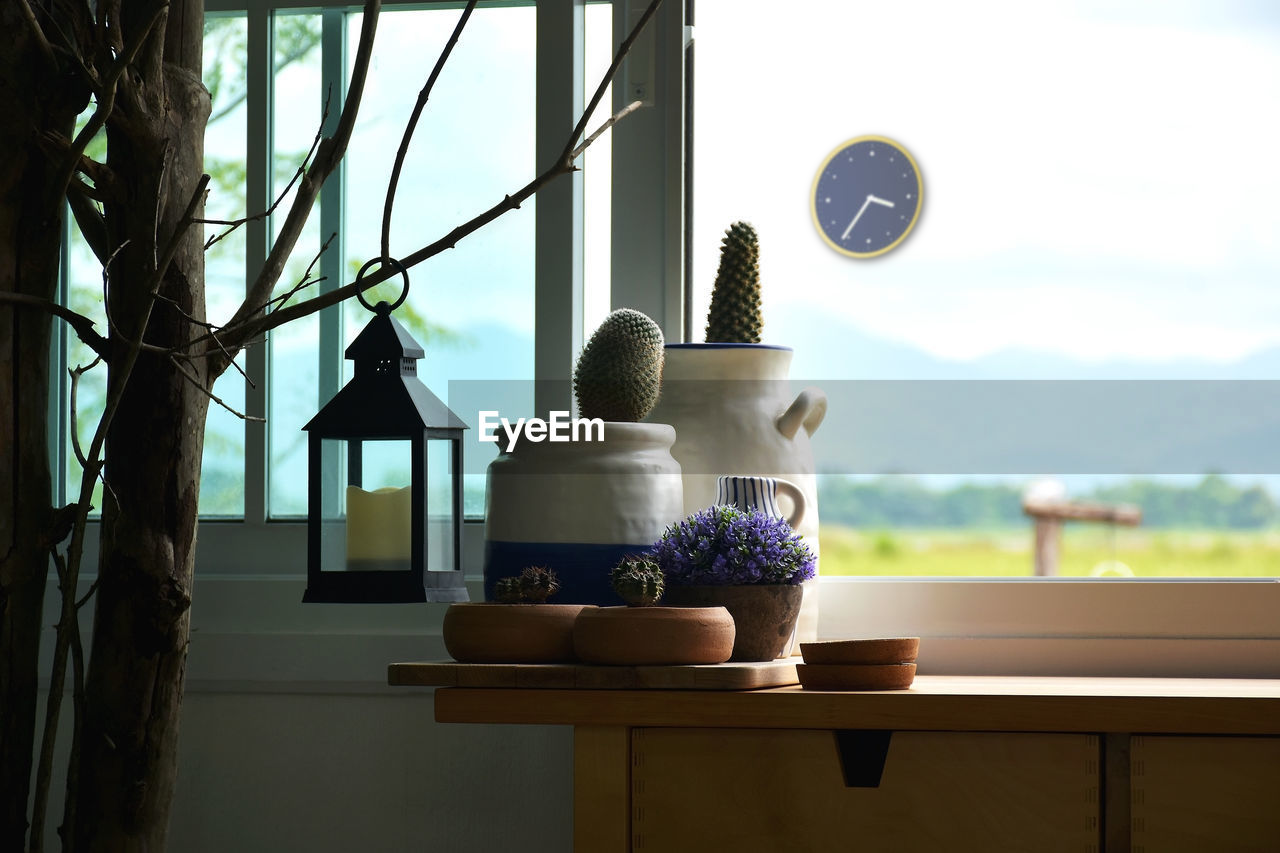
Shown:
3h36
